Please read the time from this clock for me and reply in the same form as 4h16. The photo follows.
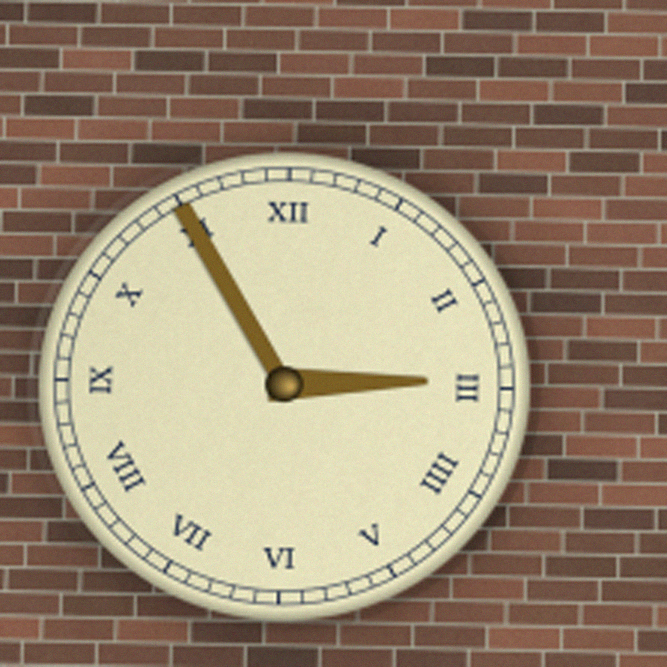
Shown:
2h55
